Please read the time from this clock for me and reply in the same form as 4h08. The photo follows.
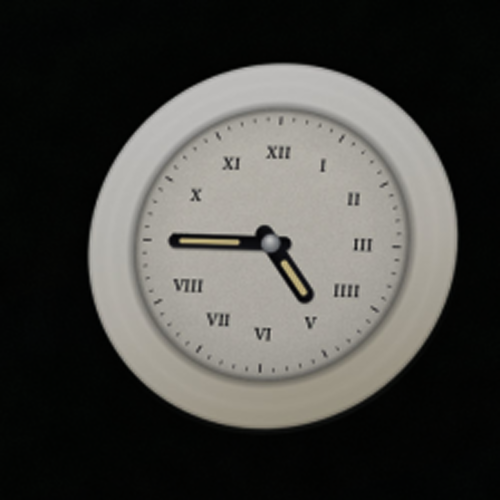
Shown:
4h45
